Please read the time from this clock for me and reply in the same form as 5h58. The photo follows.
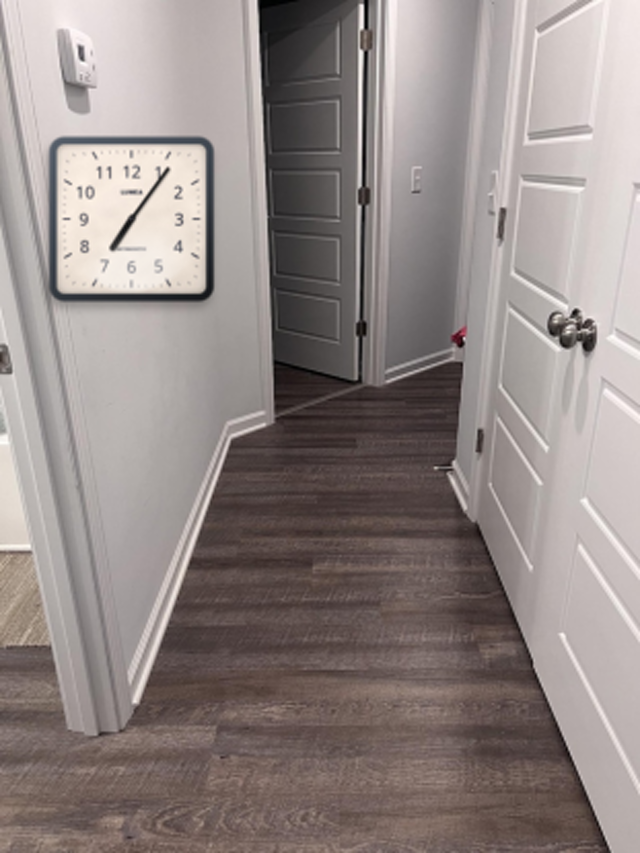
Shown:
7h06
